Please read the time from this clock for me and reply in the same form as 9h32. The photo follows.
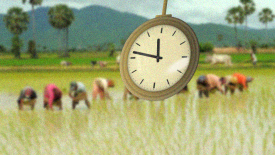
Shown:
11h47
